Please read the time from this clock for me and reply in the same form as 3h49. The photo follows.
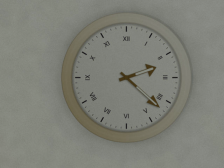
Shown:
2h22
